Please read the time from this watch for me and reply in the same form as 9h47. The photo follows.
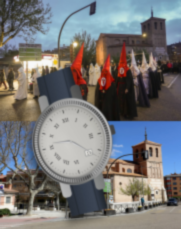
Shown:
9h22
